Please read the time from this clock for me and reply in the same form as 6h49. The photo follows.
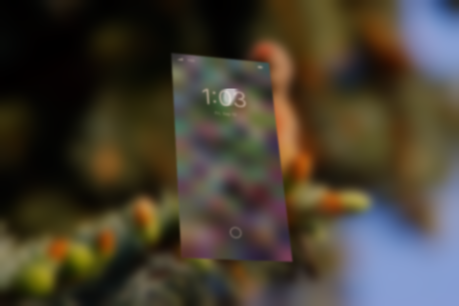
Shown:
1h03
